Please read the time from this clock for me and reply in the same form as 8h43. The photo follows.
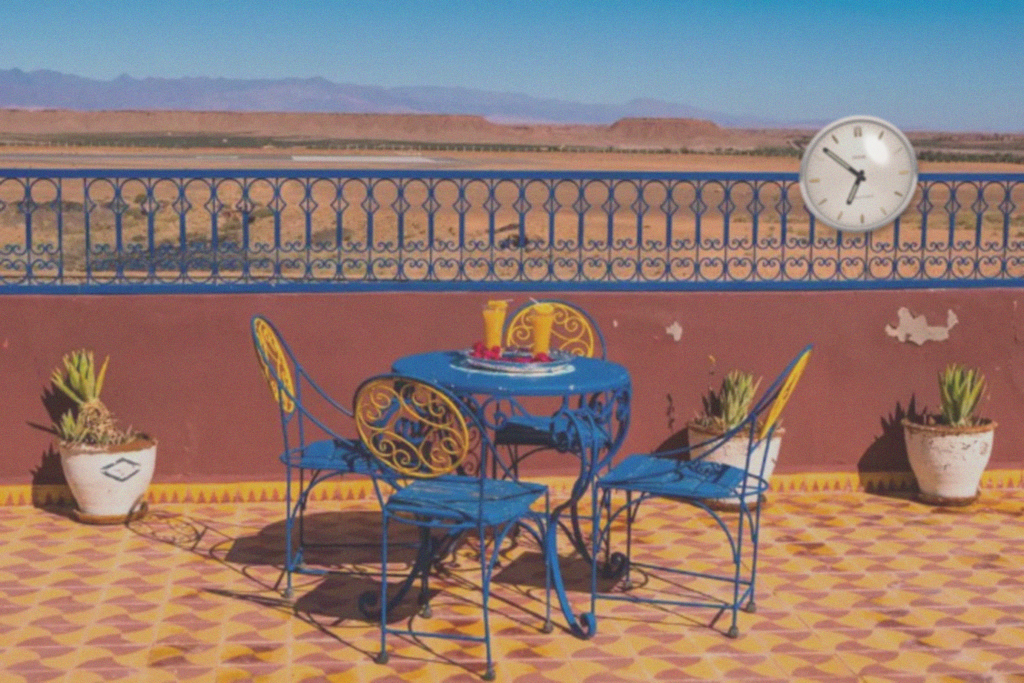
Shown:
6h52
